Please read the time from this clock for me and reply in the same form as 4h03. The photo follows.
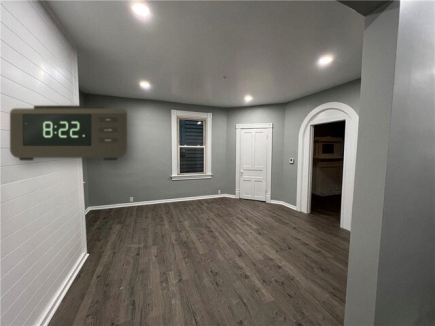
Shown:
8h22
